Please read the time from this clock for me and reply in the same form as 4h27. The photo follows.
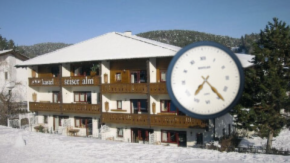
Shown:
7h24
